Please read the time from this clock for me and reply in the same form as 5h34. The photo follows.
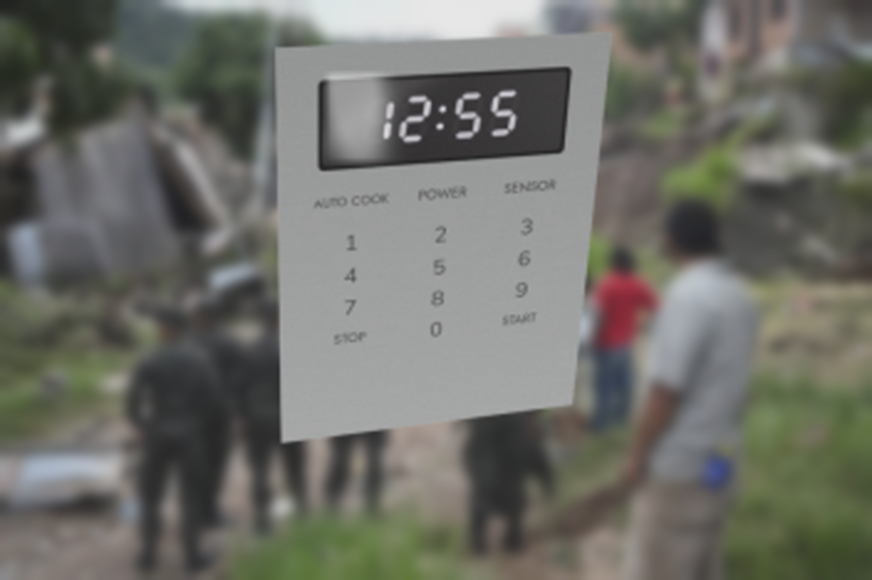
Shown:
12h55
